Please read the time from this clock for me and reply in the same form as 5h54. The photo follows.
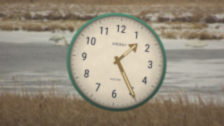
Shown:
1h25
